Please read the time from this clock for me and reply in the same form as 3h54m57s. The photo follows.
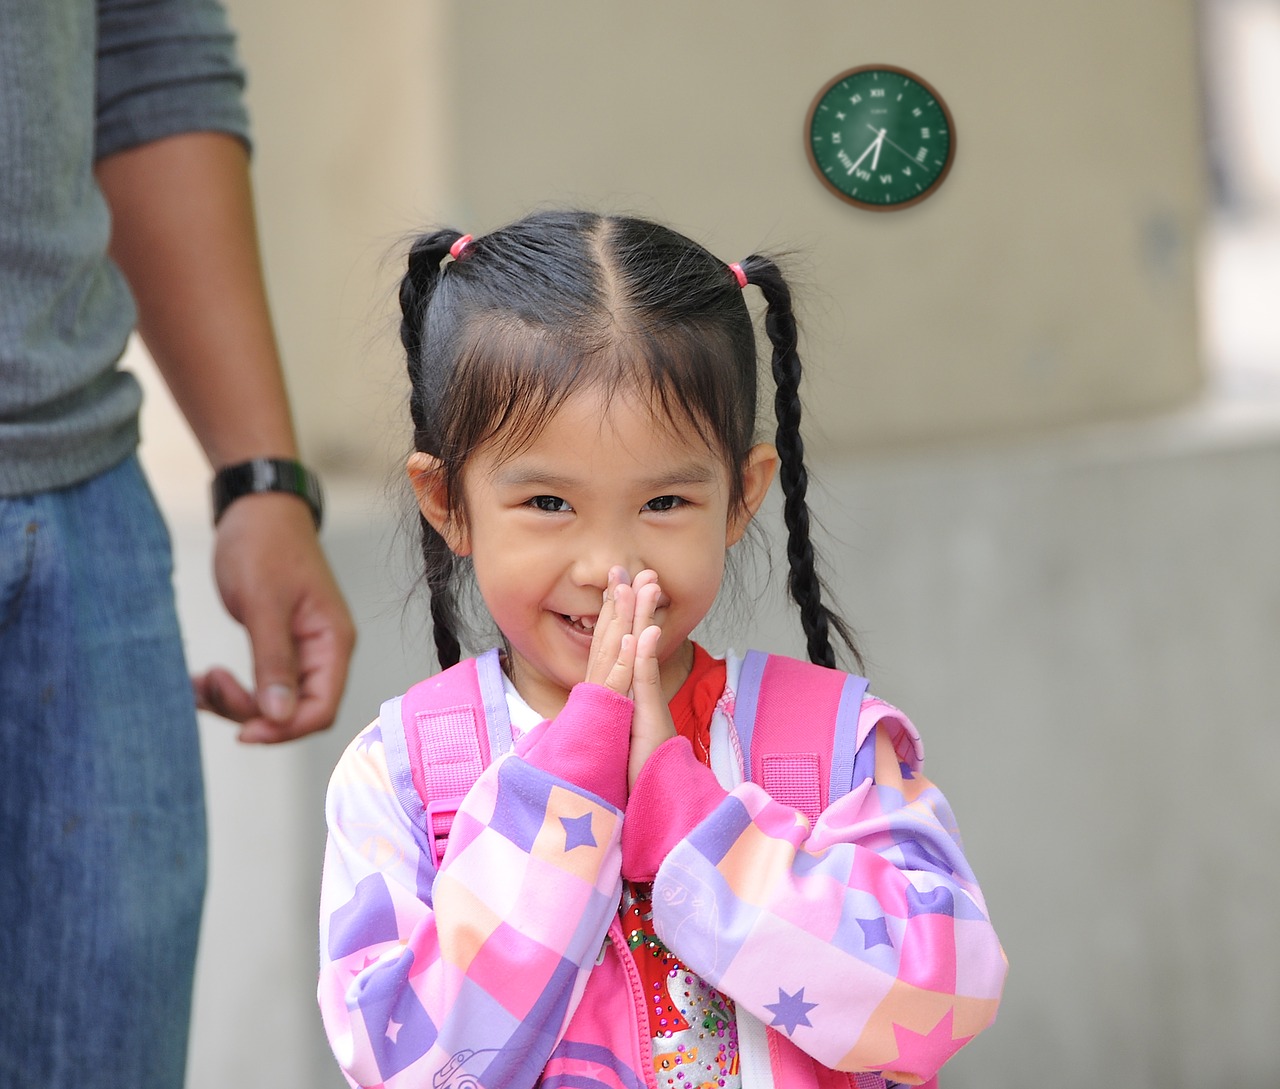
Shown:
6h37m22s
